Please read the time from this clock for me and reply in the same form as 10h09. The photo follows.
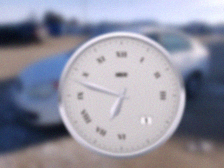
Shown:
6h48
